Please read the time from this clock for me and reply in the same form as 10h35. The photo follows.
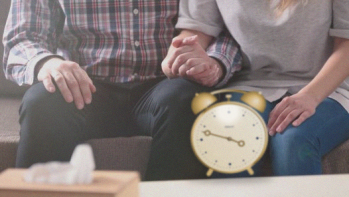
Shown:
3h48
